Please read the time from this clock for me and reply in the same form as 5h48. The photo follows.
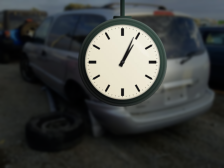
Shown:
1h04
